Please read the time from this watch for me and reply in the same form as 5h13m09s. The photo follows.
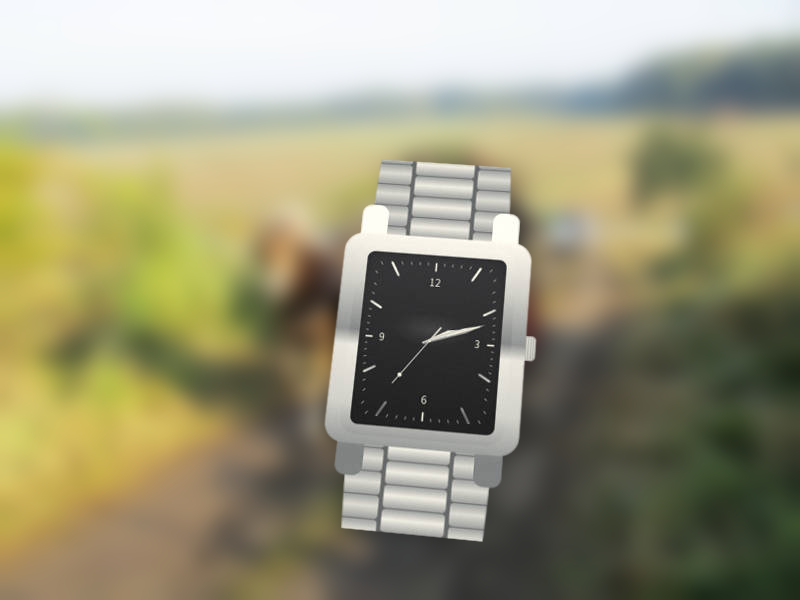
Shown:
2h11m36s
